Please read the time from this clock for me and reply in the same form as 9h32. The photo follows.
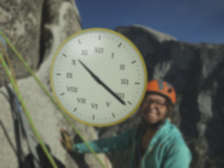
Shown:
10h21
